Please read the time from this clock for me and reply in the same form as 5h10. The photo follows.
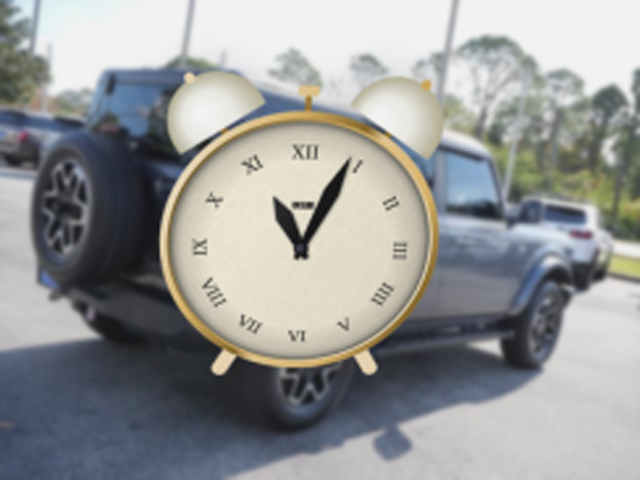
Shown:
11h04
